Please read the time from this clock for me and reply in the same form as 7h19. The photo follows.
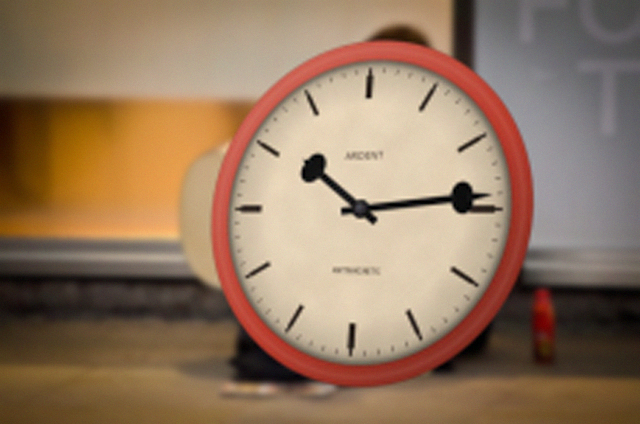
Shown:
10h14
